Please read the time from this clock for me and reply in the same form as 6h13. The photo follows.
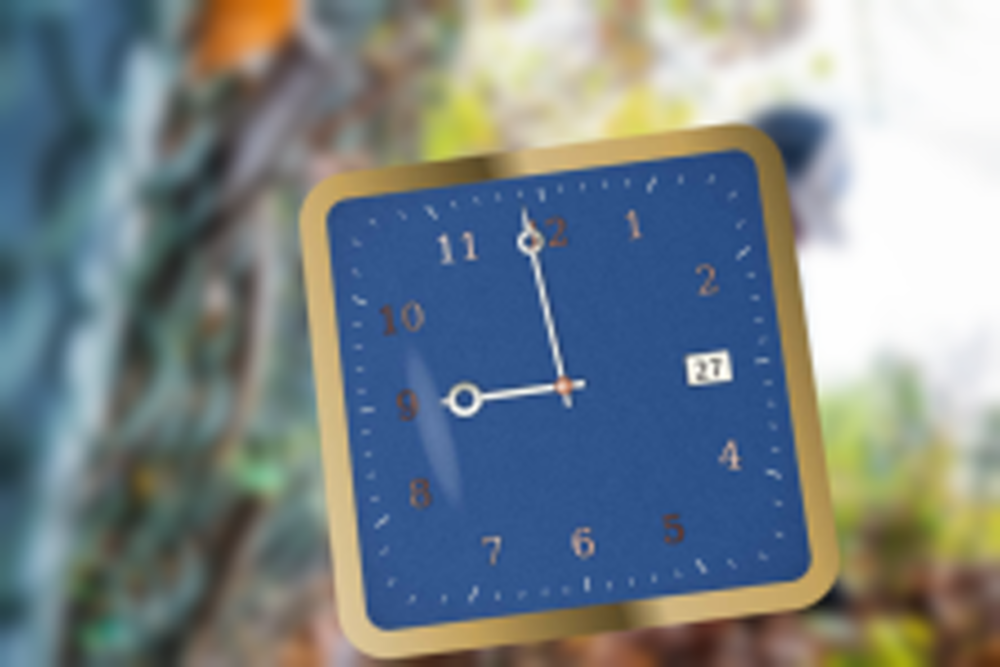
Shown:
8h59
